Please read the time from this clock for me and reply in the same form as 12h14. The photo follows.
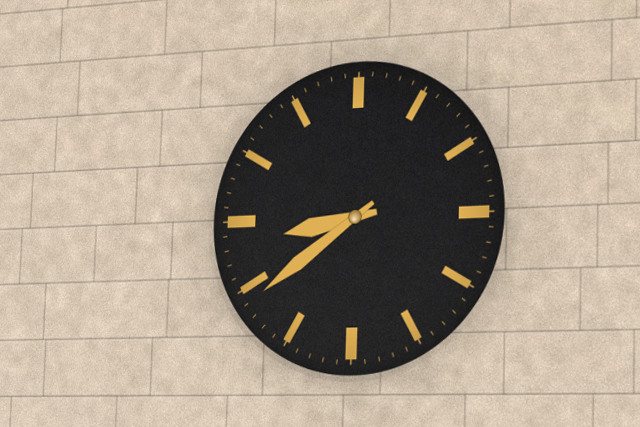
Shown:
8h39
